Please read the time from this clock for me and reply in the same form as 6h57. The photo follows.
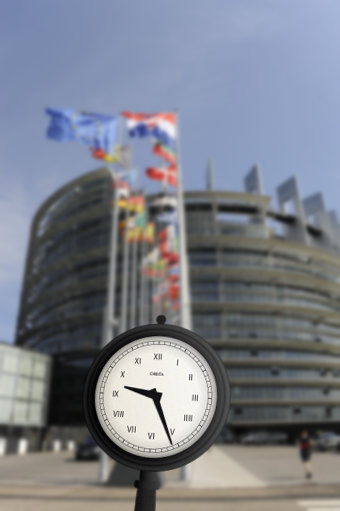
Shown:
9h26
